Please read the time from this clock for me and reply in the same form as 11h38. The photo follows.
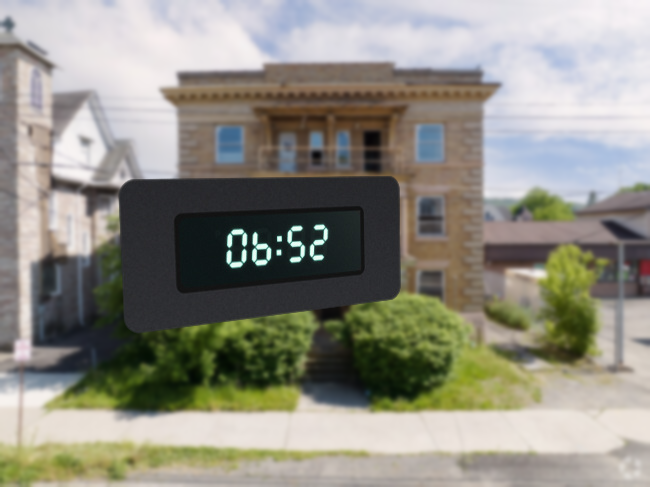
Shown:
6h52
